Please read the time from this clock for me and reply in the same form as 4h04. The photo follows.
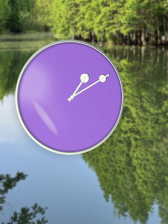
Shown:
1h10
